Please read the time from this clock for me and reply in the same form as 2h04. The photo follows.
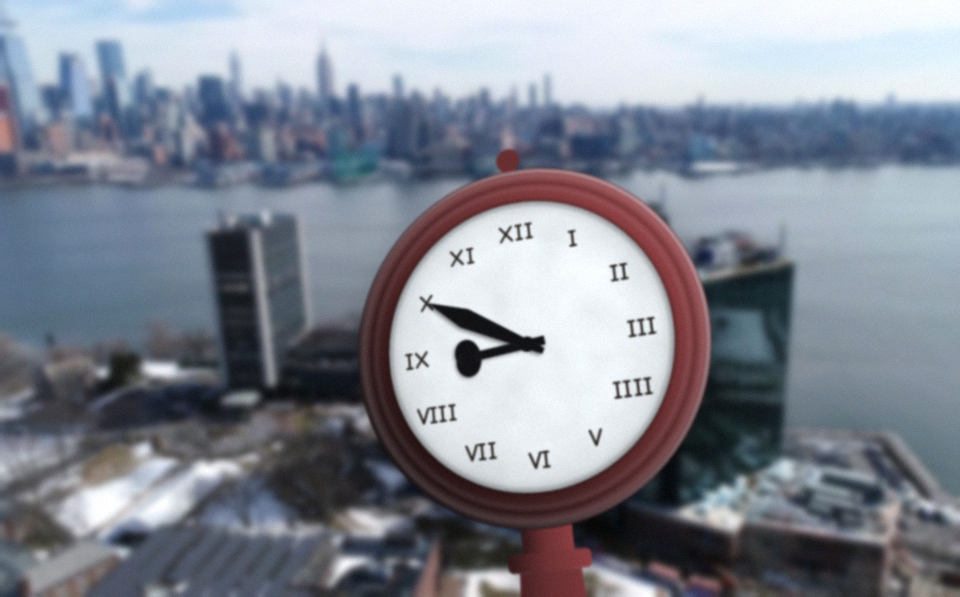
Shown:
8h50
